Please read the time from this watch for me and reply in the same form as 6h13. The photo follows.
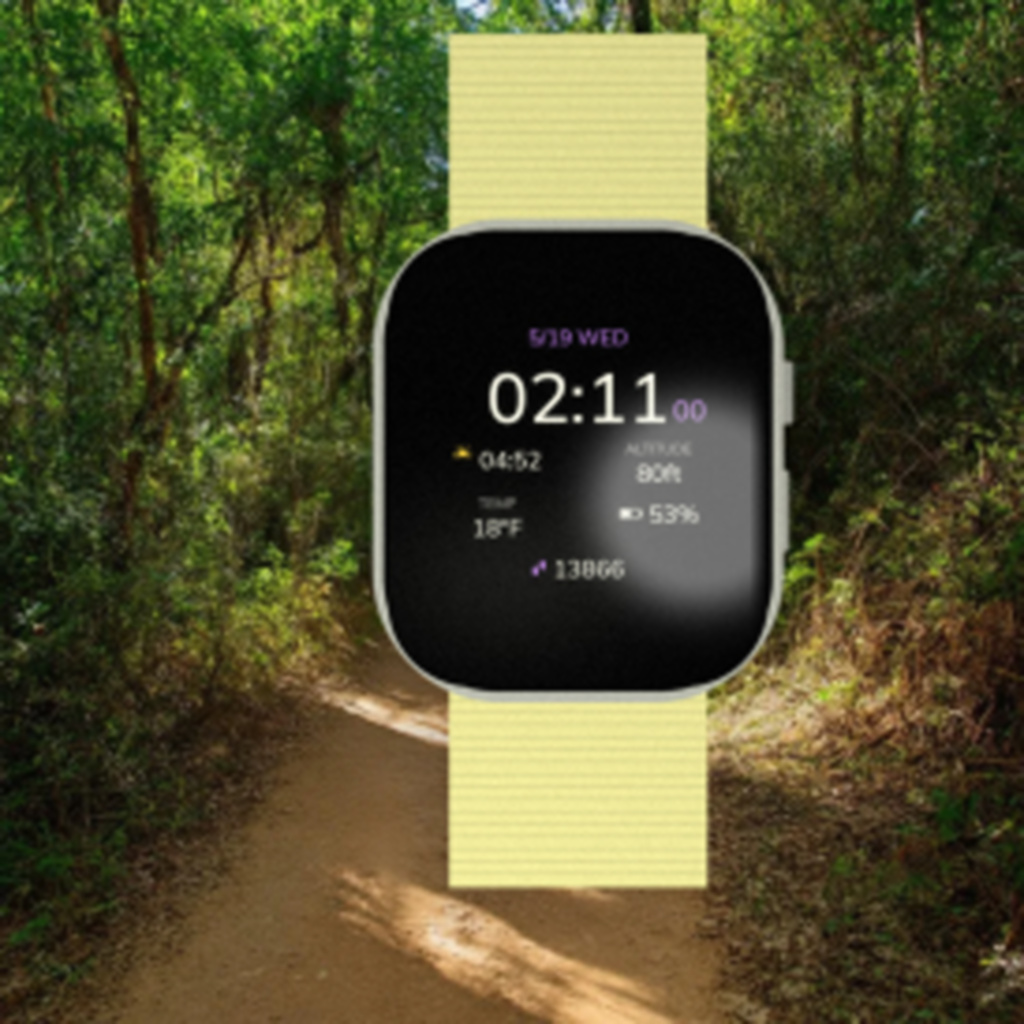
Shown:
2h11
